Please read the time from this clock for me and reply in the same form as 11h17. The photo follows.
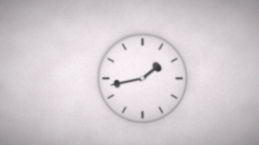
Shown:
1h43
